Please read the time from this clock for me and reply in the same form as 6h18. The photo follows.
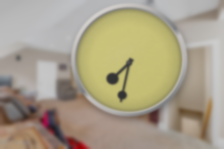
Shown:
7h32
